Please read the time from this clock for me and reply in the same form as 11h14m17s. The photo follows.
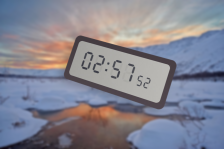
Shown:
2h57m52s
